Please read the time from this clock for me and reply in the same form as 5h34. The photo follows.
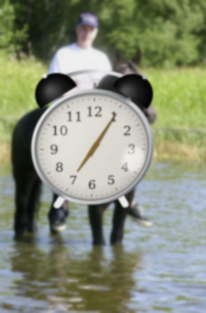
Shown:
7h05
